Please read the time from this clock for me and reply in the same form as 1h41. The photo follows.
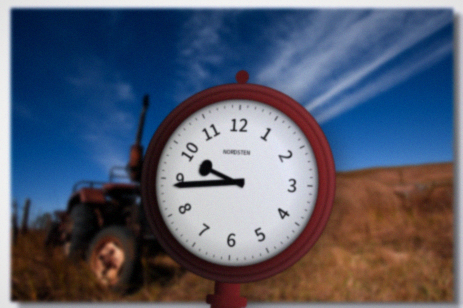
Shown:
9h44
